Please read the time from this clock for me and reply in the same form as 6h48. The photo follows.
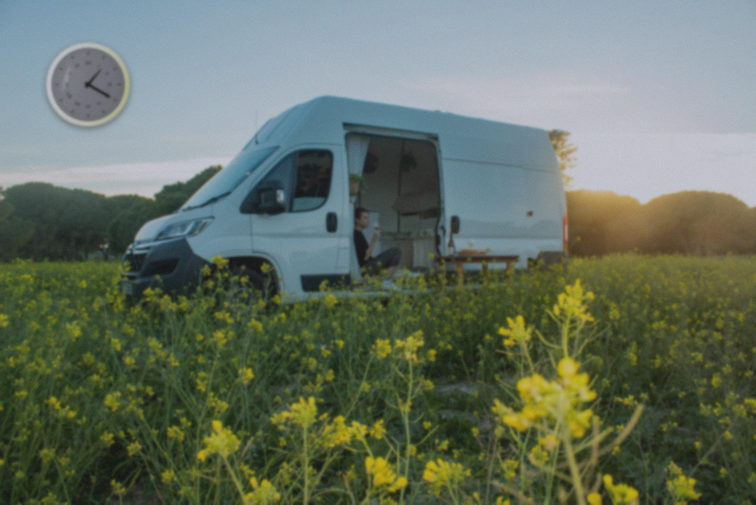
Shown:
1h20
